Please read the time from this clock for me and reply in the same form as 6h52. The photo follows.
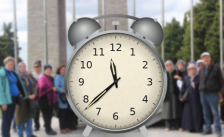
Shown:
11h38
